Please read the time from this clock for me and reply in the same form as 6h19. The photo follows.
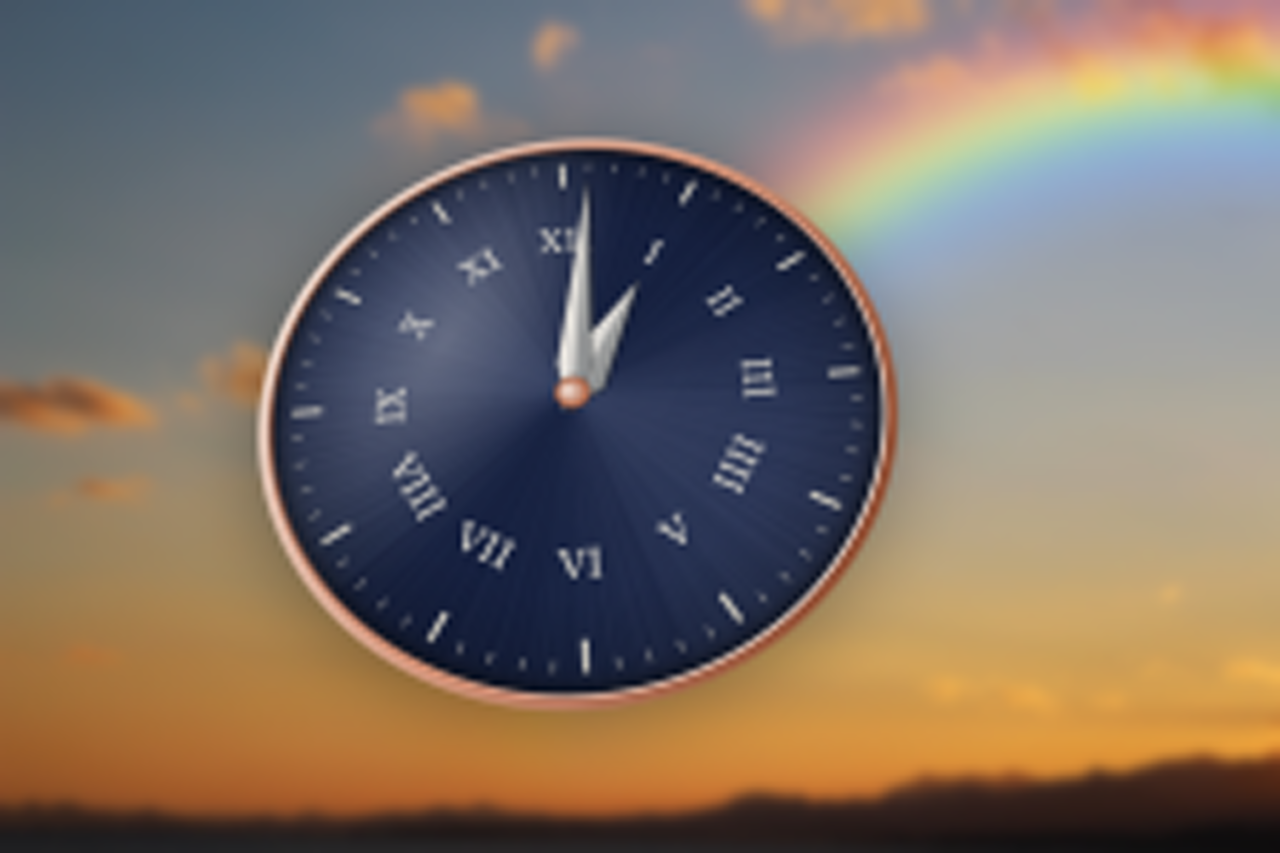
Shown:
1h01
